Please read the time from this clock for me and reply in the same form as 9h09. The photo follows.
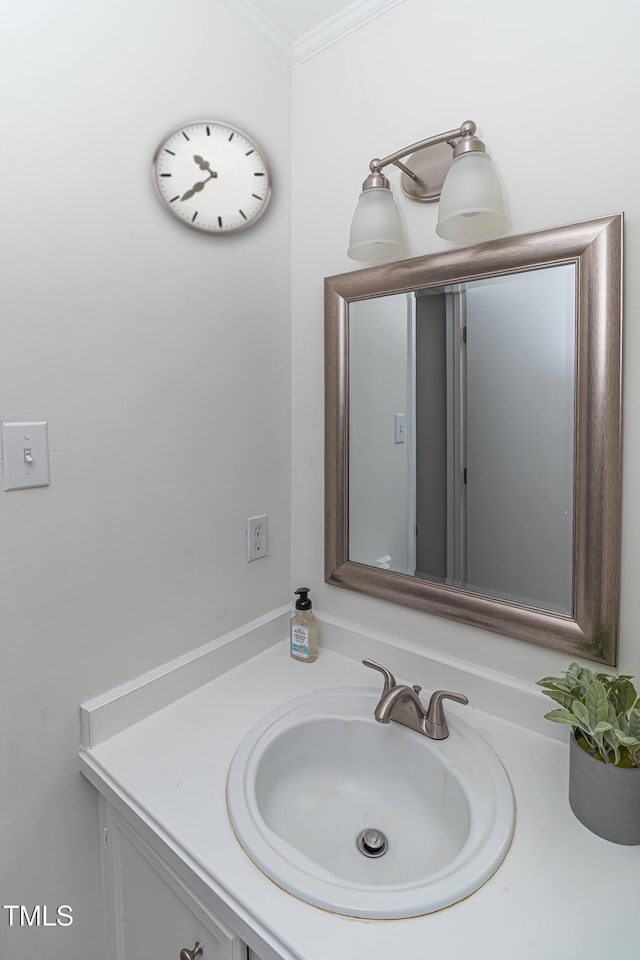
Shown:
10h39
